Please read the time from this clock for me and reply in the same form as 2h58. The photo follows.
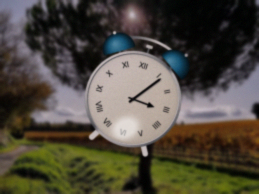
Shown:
3h06
